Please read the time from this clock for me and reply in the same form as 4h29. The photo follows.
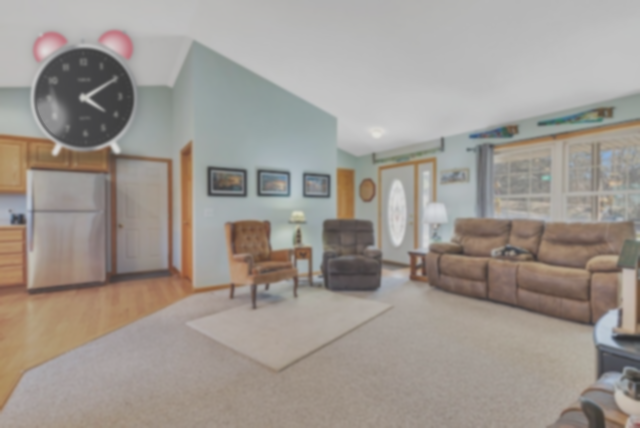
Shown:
4h10
